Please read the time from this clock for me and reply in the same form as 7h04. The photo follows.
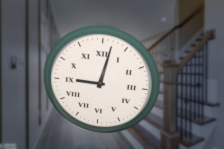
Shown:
9h02
